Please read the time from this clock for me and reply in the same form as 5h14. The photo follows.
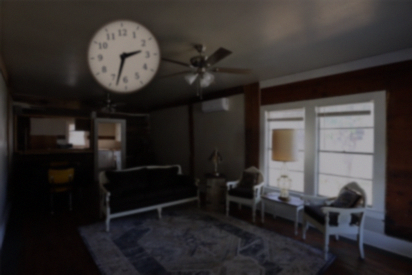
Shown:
2h33
